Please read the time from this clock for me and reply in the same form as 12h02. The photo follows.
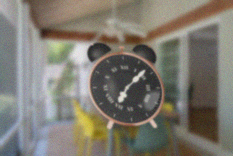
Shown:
7h08
